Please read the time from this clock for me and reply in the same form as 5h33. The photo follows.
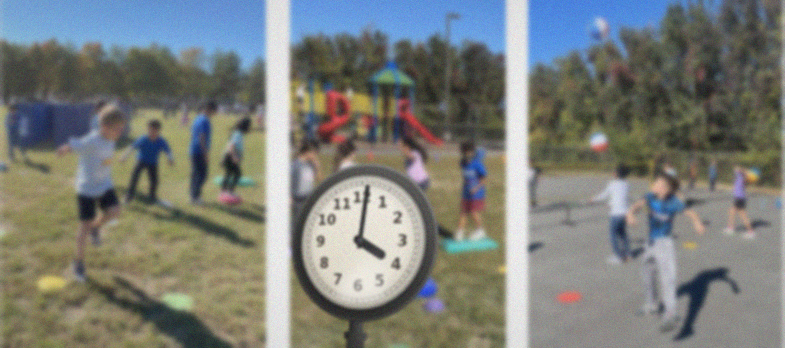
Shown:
4h01
